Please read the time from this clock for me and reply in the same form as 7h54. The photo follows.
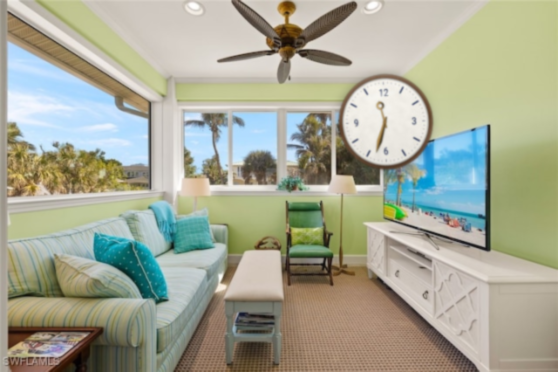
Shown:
11h33
